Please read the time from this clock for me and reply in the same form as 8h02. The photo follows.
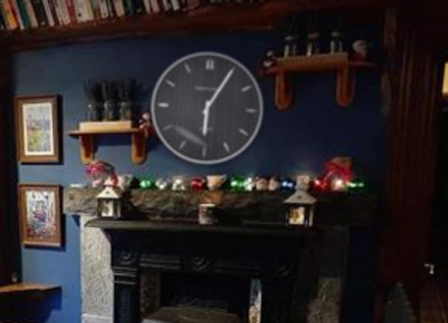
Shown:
6h05
